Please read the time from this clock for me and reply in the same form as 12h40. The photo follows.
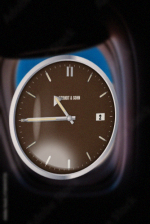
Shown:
10h45
